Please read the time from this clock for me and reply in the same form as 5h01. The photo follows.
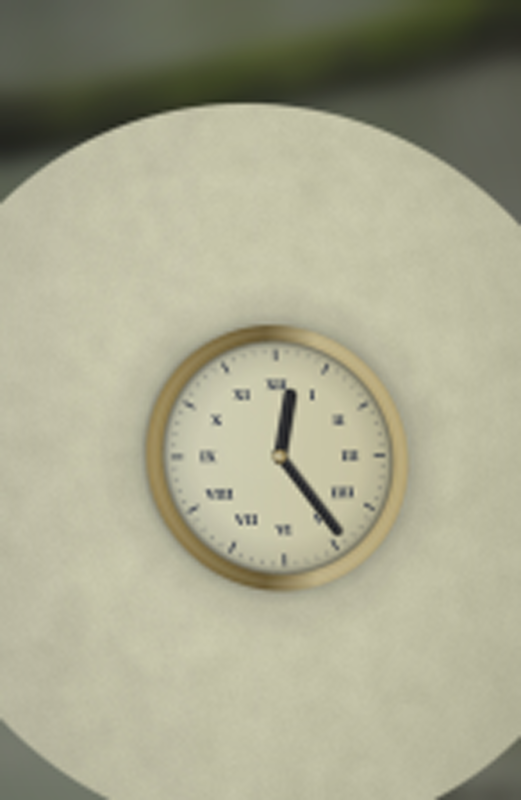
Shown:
12h24
